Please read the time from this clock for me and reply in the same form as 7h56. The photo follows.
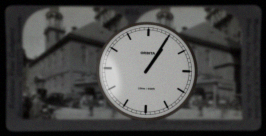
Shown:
1h05
